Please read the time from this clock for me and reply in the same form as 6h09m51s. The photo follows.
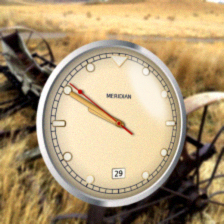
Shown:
9h49m51s
